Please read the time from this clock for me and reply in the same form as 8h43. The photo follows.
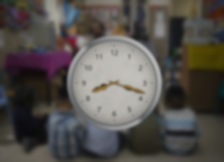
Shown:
8h18
